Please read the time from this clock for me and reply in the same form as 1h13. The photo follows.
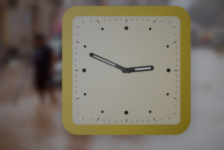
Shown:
2h49
